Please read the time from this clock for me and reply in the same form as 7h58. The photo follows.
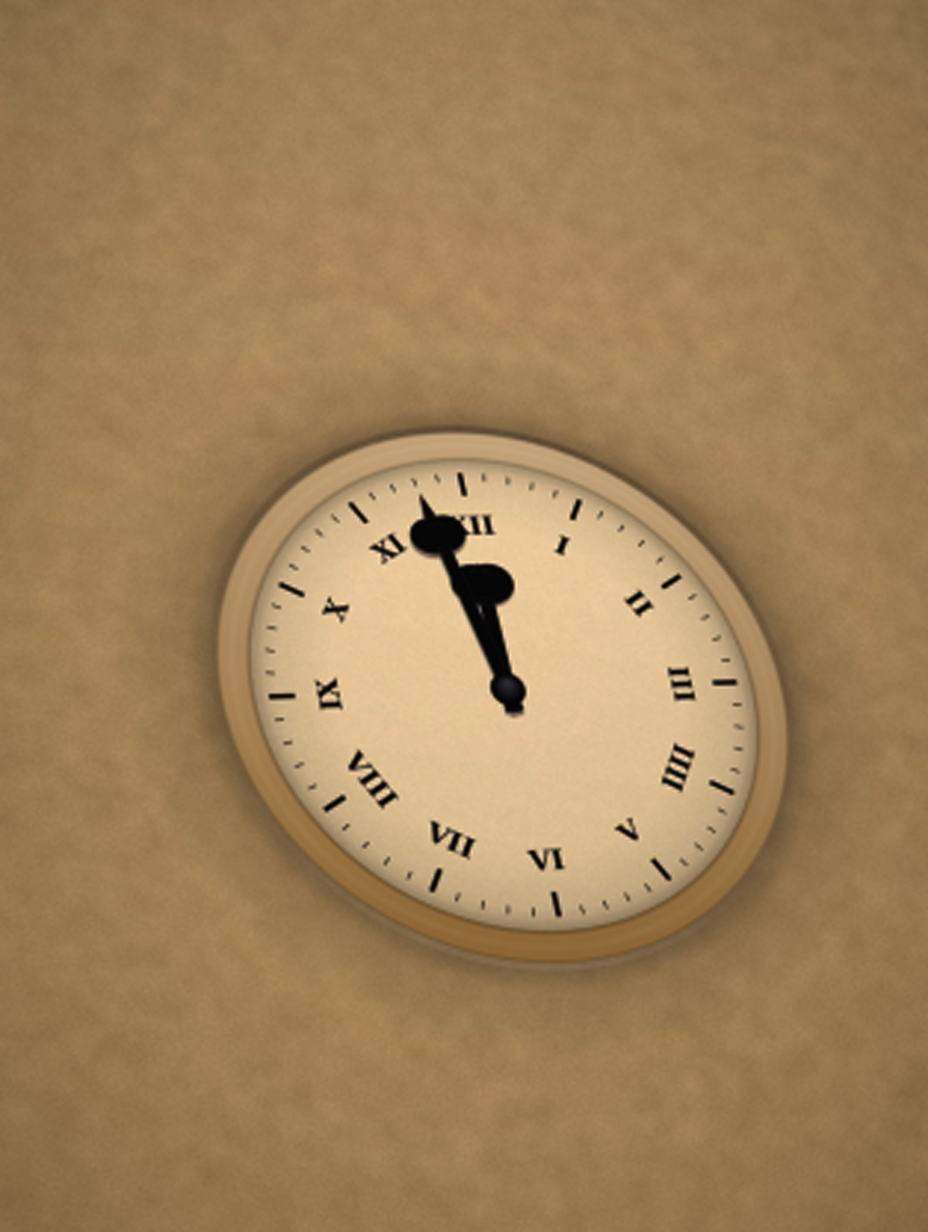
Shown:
11h58
